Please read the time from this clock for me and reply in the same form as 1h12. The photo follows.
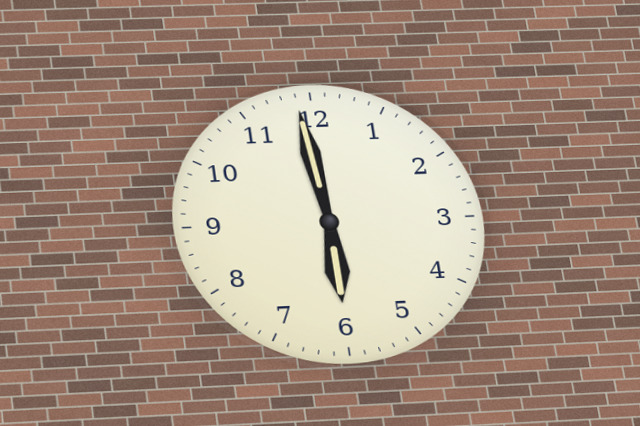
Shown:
5h59
